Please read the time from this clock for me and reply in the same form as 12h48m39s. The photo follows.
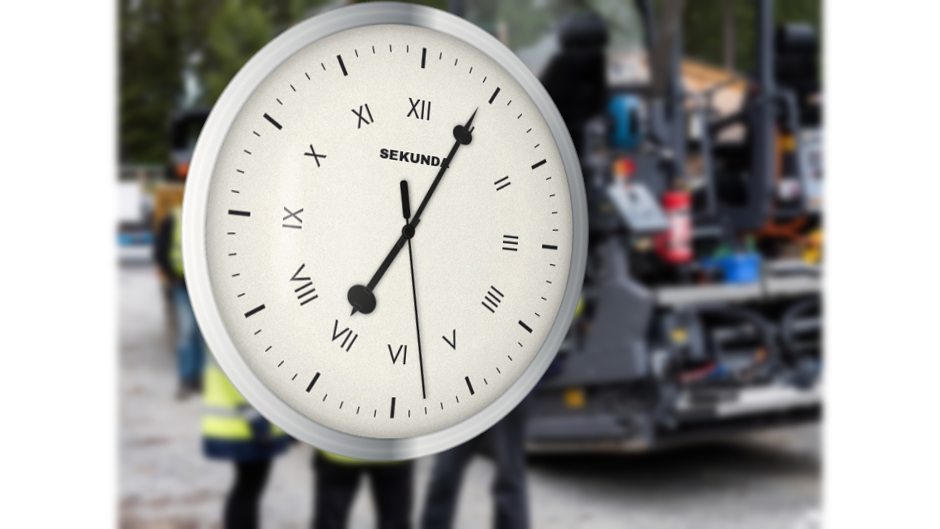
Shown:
7h04m28s
